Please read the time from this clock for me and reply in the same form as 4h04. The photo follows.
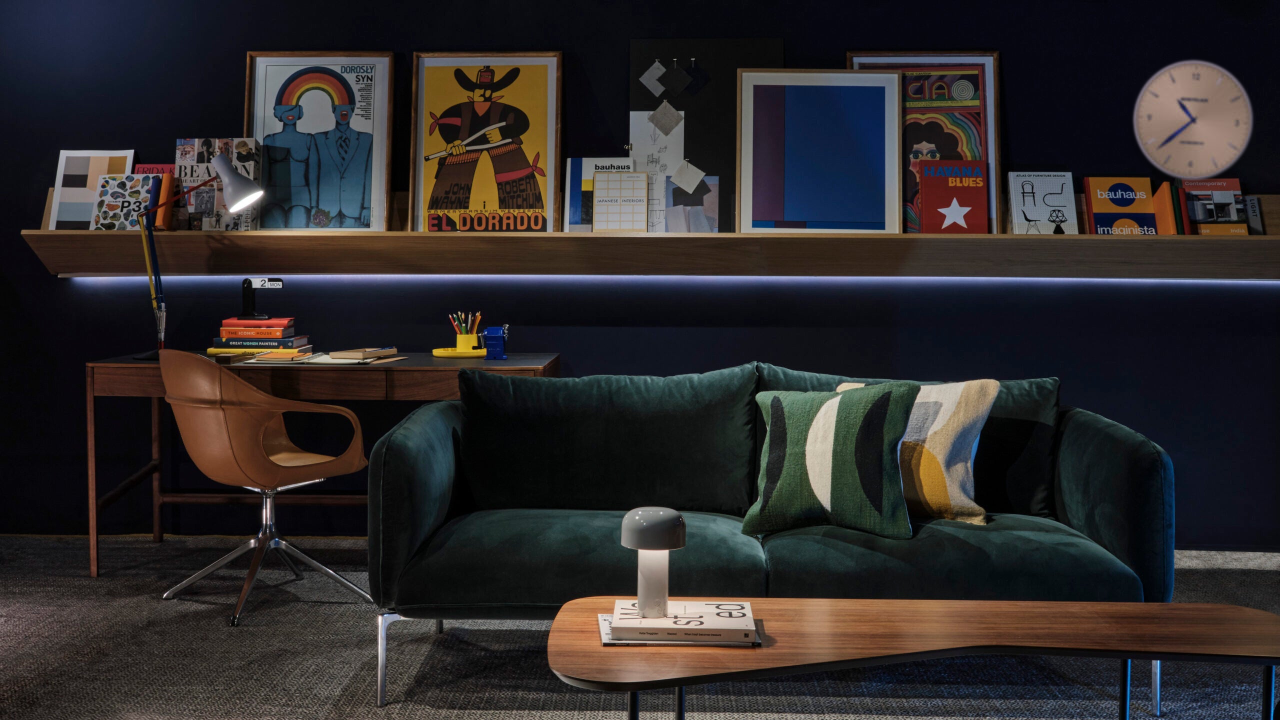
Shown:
10h38
